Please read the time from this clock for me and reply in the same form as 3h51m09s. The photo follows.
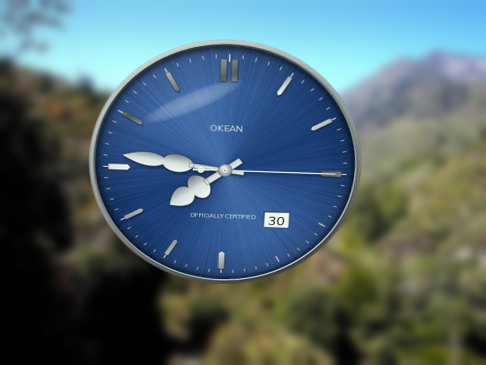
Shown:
7h46m15s
